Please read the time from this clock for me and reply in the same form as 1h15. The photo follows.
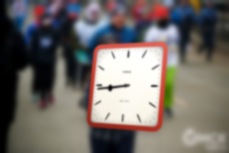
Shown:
8h44
